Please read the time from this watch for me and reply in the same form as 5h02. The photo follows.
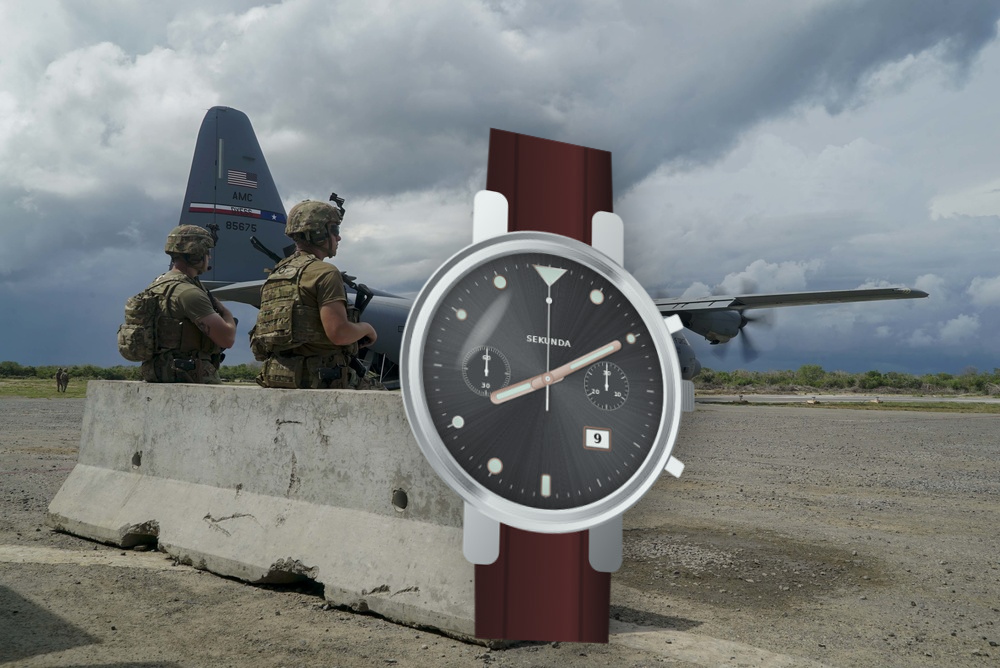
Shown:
8h10
